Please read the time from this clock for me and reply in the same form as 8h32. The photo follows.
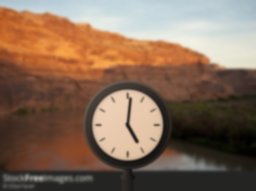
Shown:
5h01
